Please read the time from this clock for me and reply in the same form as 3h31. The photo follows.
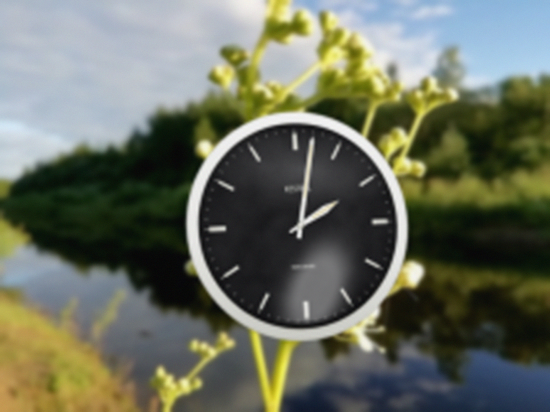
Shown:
2h02
